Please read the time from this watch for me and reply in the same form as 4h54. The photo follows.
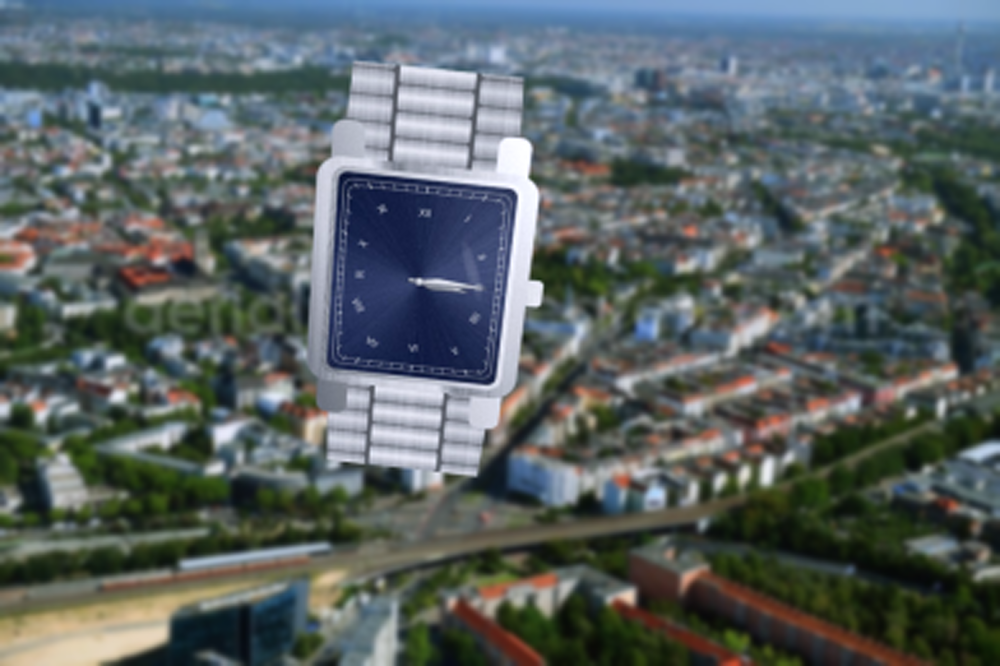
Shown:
3h15
